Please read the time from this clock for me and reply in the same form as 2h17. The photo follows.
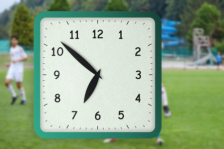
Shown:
6h52
